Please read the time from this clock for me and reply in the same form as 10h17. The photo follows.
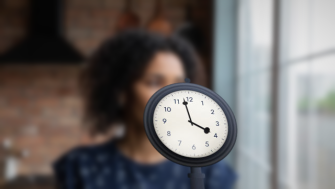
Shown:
3h58
